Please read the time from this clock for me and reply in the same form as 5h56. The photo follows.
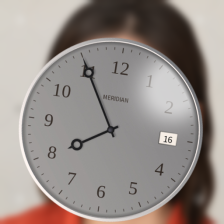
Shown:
7h55
